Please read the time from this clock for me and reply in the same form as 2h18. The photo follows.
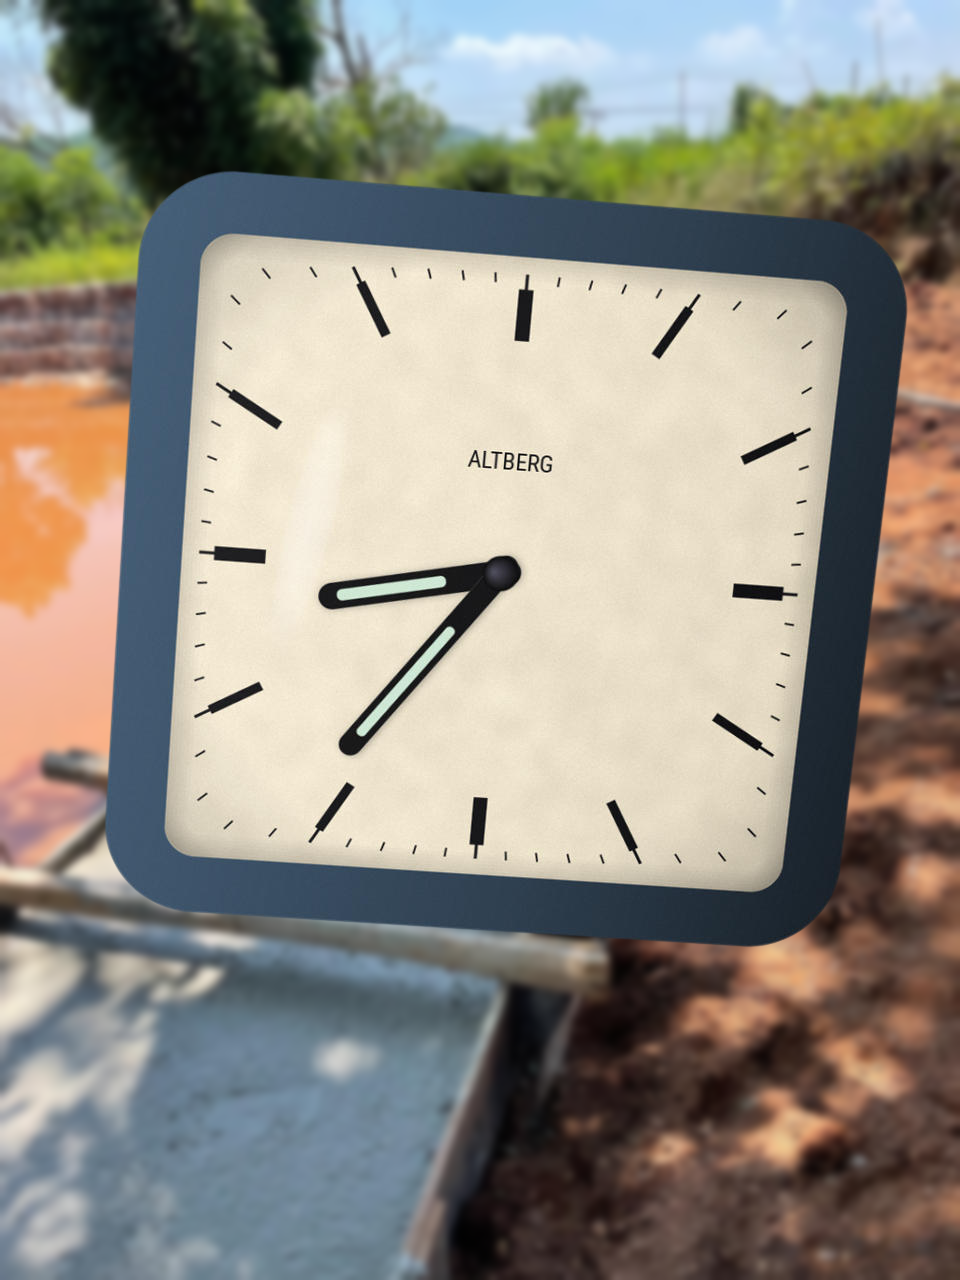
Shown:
8h36
